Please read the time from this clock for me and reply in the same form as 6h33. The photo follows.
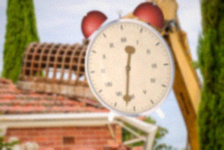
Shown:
12h32
